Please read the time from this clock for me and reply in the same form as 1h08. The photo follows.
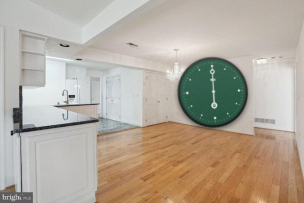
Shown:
6h00
